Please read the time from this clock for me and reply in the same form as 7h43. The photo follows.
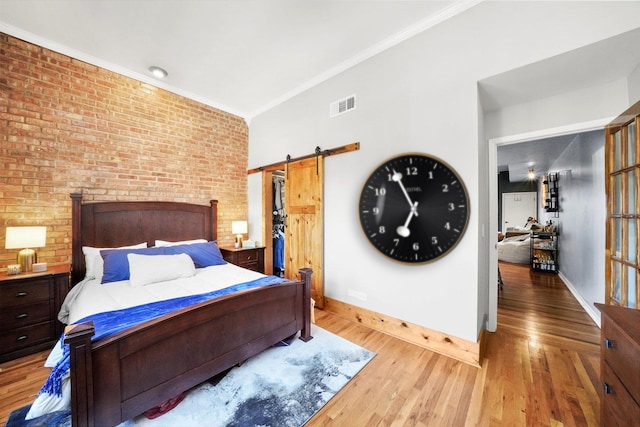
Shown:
6h56
